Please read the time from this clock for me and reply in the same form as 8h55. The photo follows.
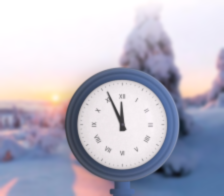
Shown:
11h56
